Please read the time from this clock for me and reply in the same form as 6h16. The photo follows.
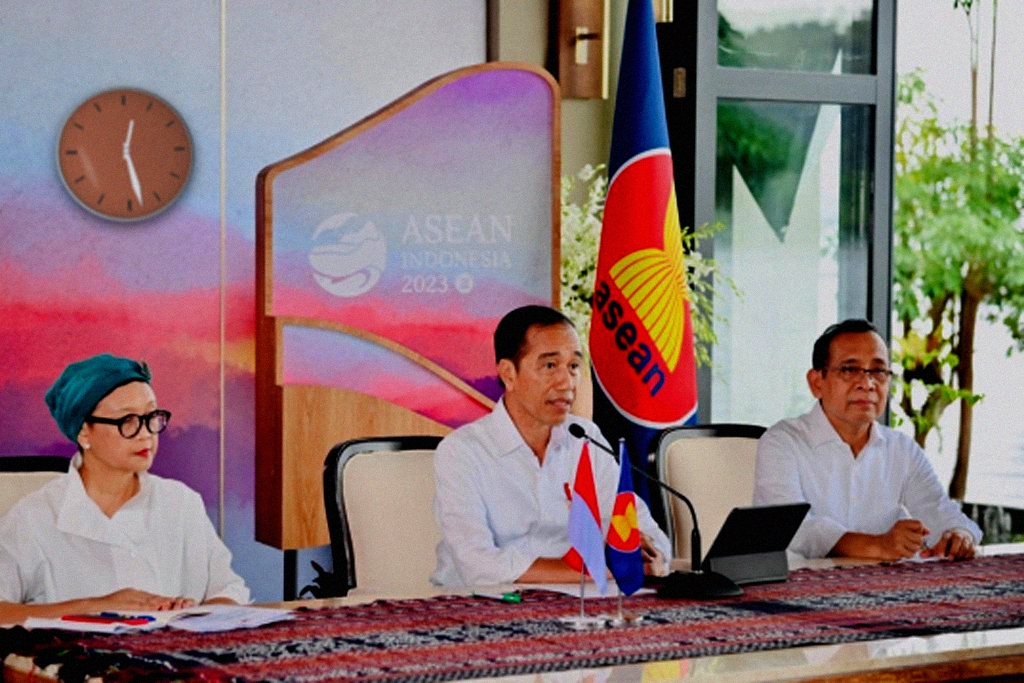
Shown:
12h28
